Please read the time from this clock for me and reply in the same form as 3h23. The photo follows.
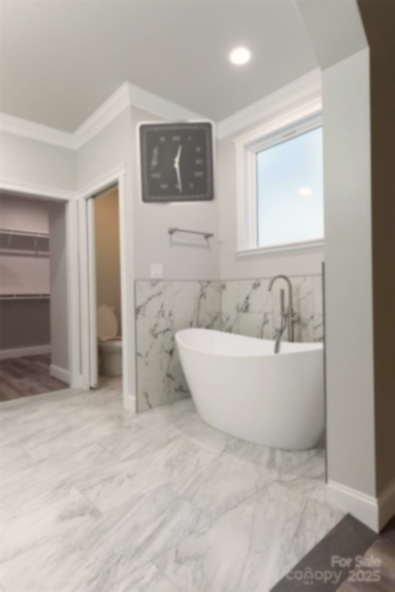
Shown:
12h29
